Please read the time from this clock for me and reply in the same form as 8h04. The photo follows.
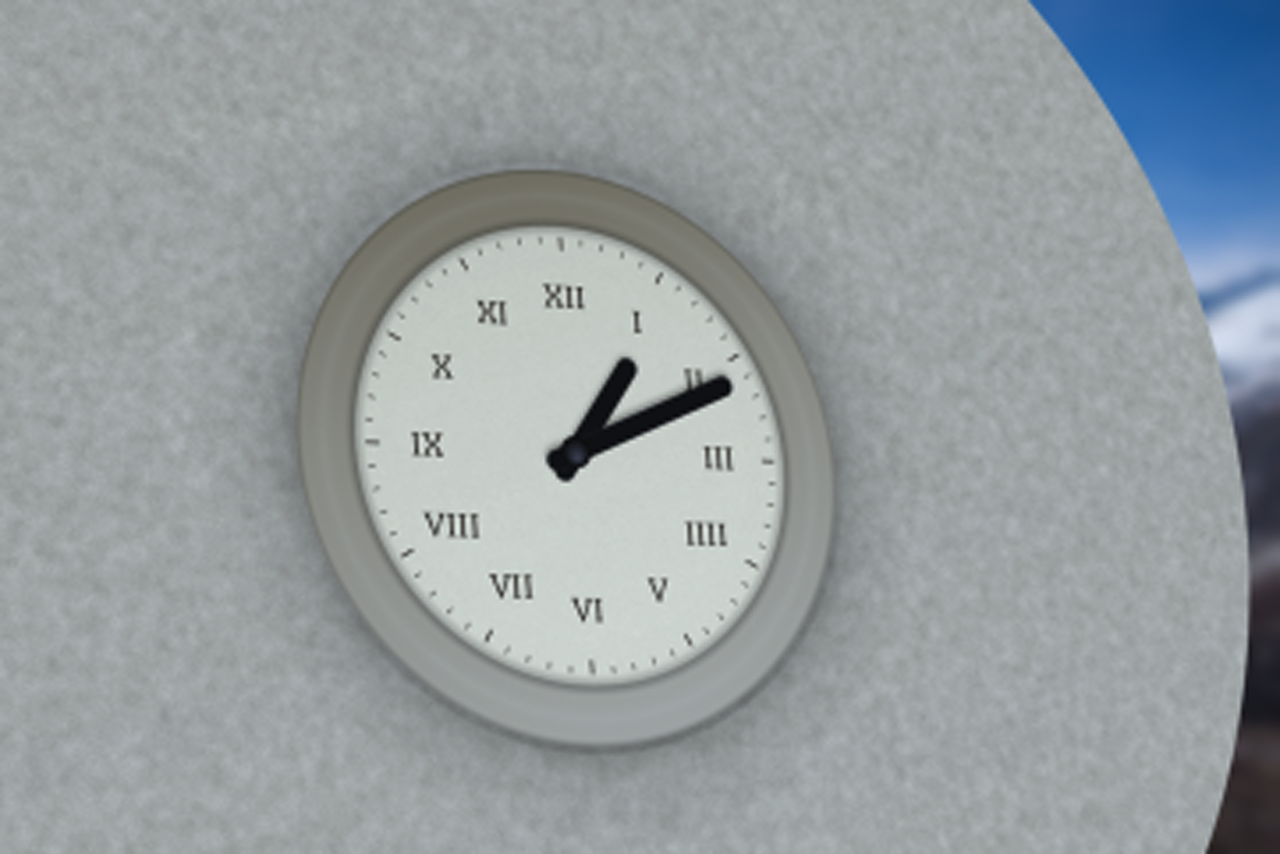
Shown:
1h11
